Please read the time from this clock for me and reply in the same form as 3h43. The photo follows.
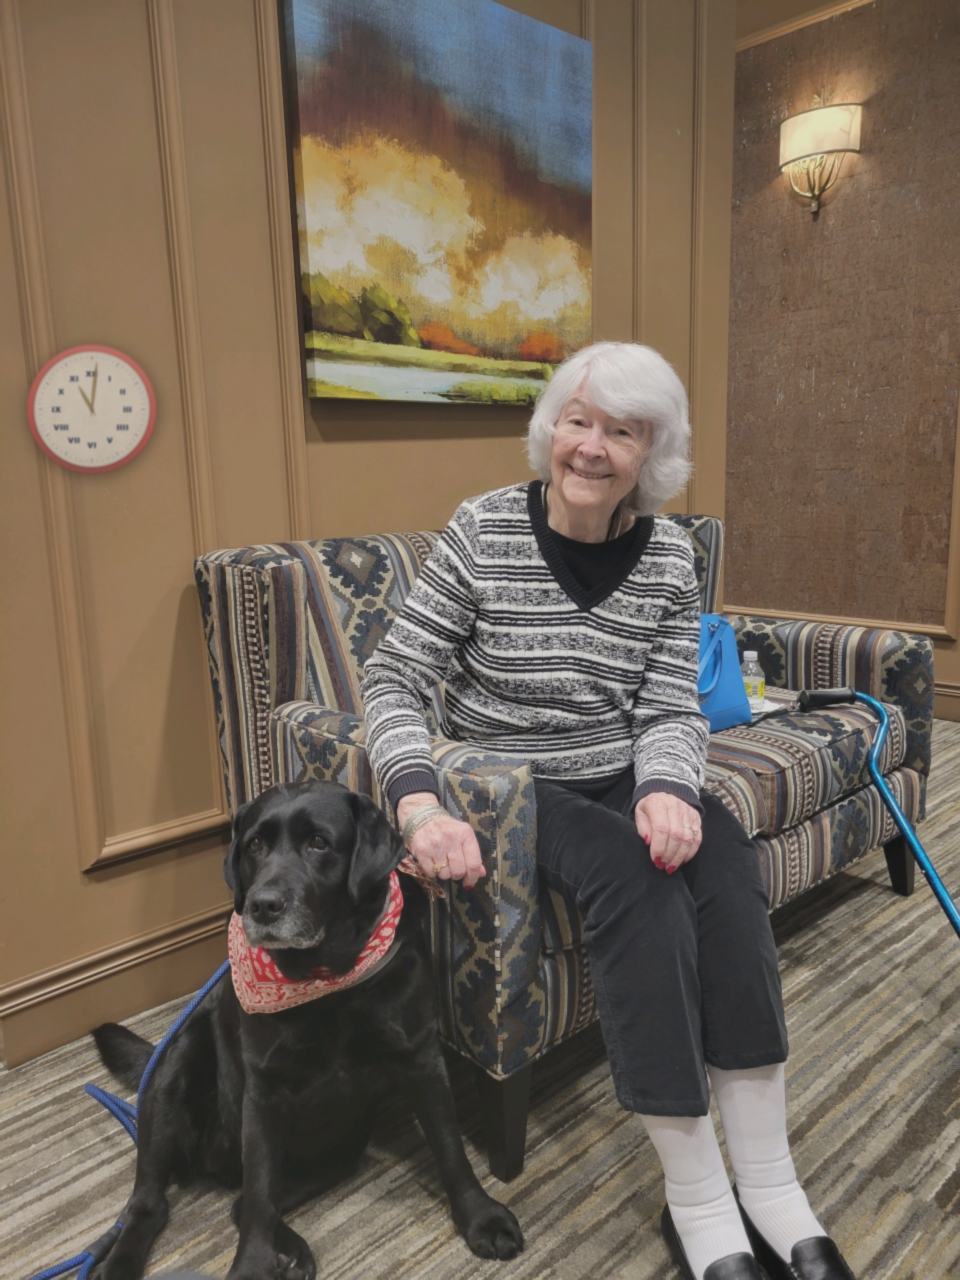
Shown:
11h01
